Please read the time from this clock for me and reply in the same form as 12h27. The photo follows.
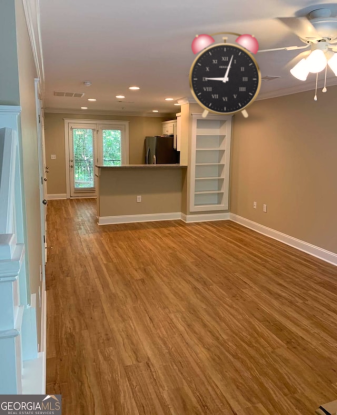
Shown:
9h03
